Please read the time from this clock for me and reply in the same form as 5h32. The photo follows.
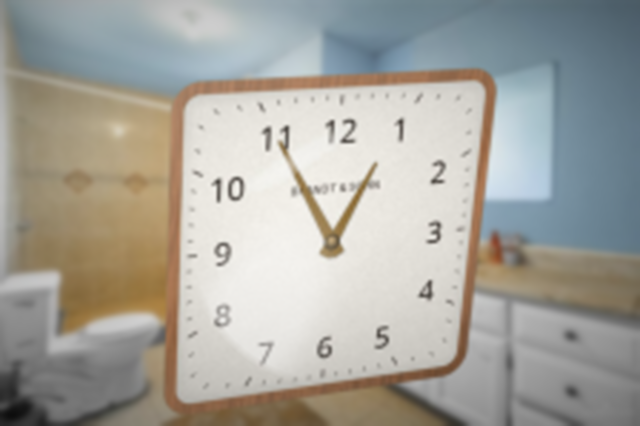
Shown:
12h55
